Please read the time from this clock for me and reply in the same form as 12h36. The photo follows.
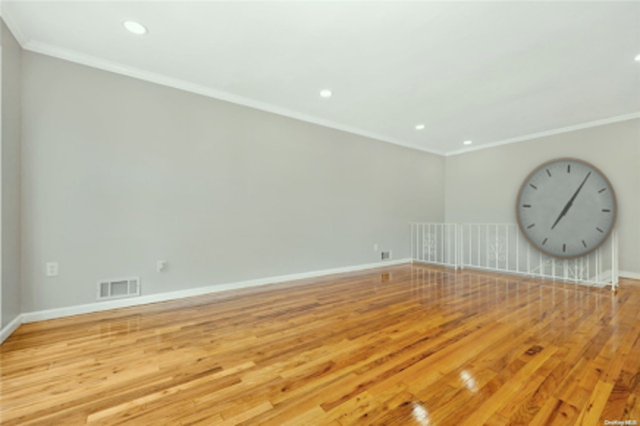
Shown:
7h05
